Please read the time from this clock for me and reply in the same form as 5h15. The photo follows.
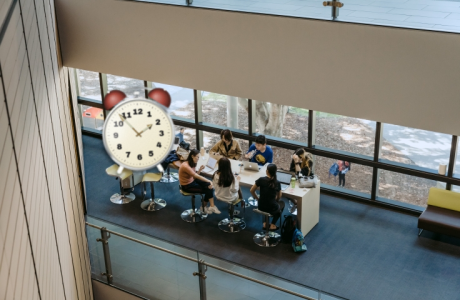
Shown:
1h53
